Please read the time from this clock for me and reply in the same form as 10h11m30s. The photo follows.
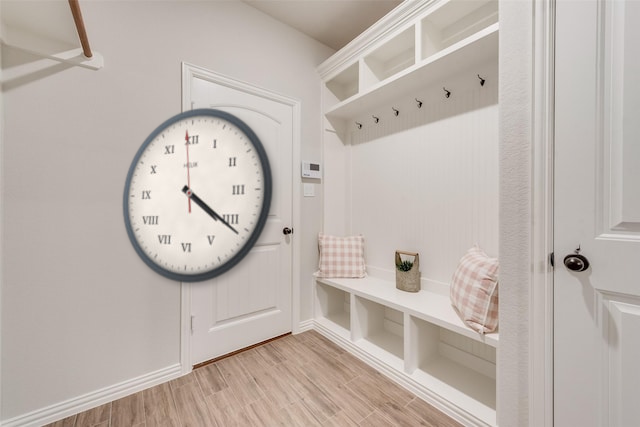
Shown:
4h20m59s
